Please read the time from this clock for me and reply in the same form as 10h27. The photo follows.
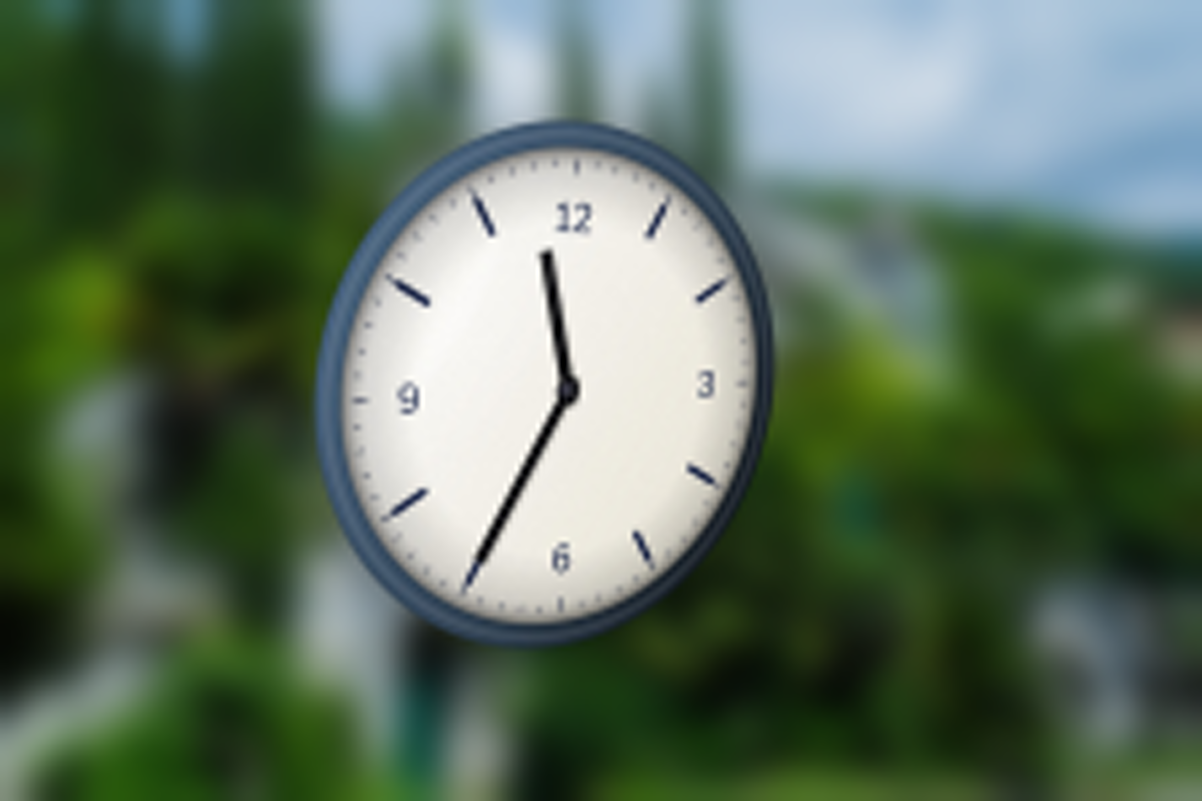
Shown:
11h35
